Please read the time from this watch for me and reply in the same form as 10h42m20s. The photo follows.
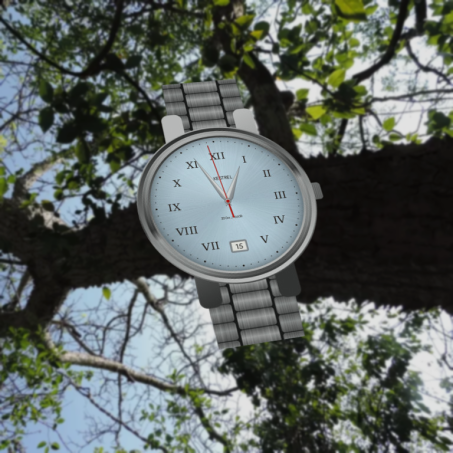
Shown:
12h55m59s
